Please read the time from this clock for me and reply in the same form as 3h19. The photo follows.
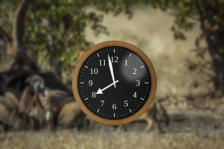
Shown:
7h58
